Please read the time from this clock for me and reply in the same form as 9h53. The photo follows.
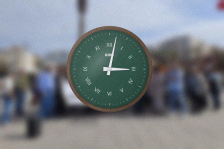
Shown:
3h02
